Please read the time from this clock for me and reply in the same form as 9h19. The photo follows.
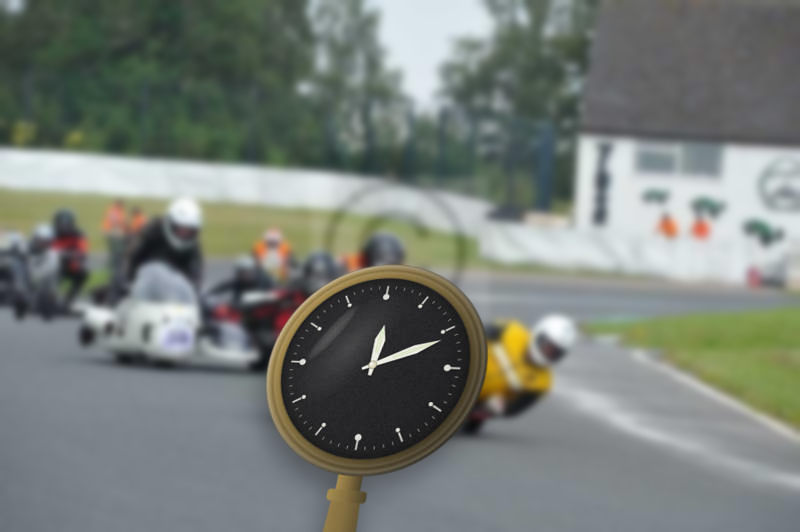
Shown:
12h11
